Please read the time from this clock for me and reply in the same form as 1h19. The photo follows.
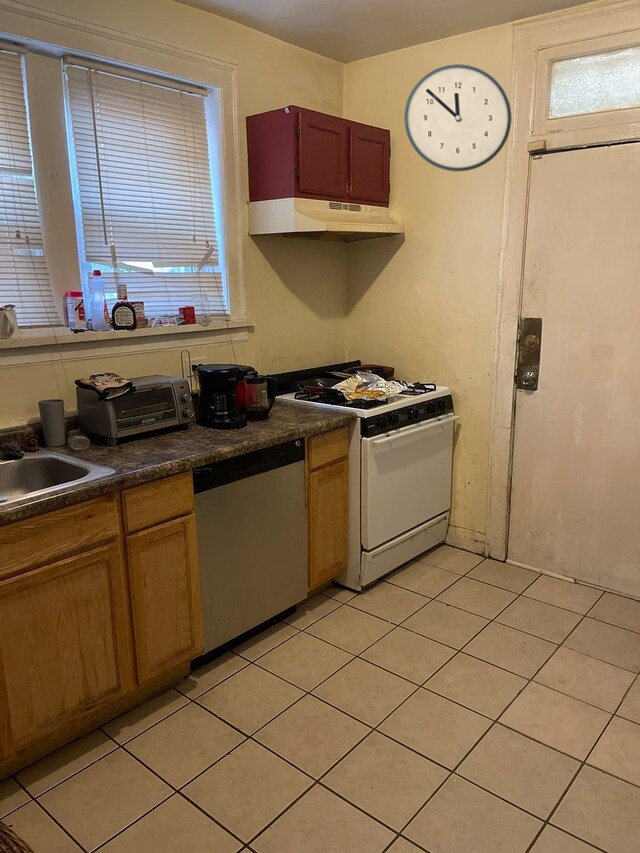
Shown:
11h52
